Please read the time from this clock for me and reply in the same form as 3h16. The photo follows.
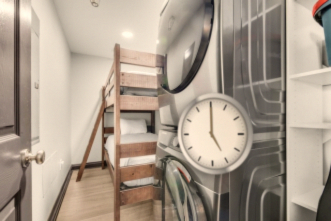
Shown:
5h00
